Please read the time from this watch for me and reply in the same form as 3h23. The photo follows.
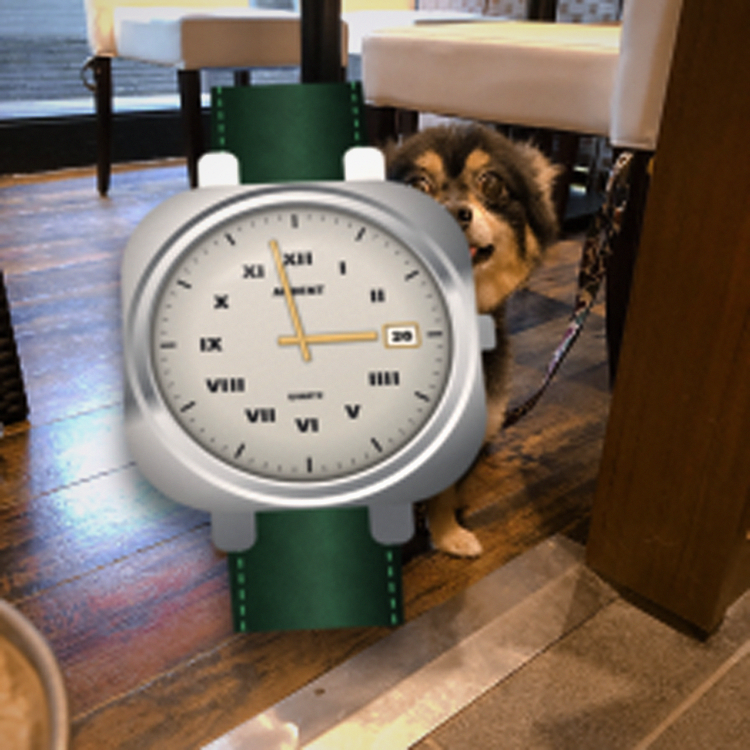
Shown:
2h58
